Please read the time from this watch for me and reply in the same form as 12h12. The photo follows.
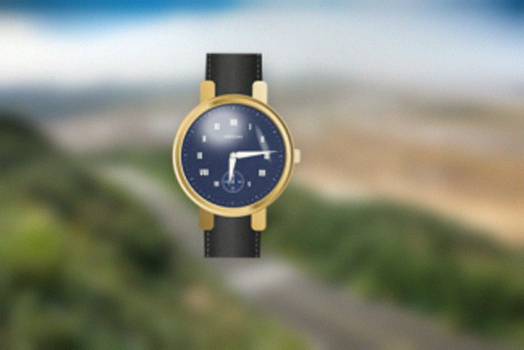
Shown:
6h14
